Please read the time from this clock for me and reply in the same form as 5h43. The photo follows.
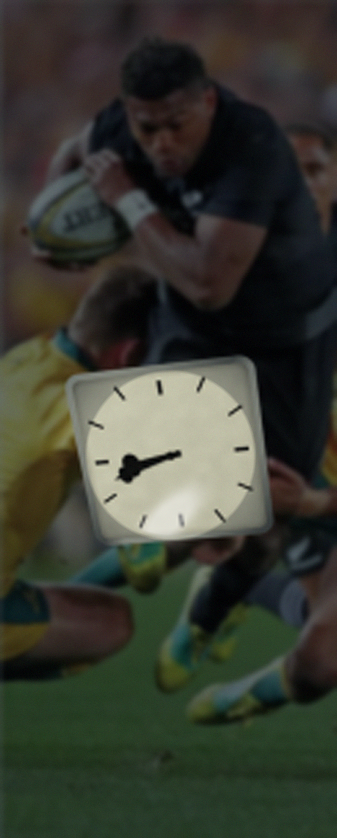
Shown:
8h42
